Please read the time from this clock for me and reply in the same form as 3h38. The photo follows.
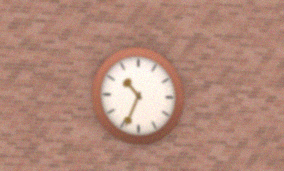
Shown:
10h34
